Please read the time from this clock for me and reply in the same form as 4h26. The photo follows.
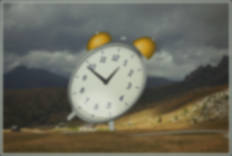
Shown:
12h49
